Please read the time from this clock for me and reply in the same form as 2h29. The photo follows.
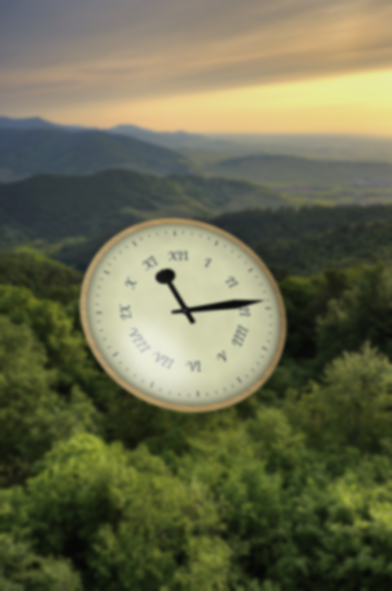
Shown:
11h14
